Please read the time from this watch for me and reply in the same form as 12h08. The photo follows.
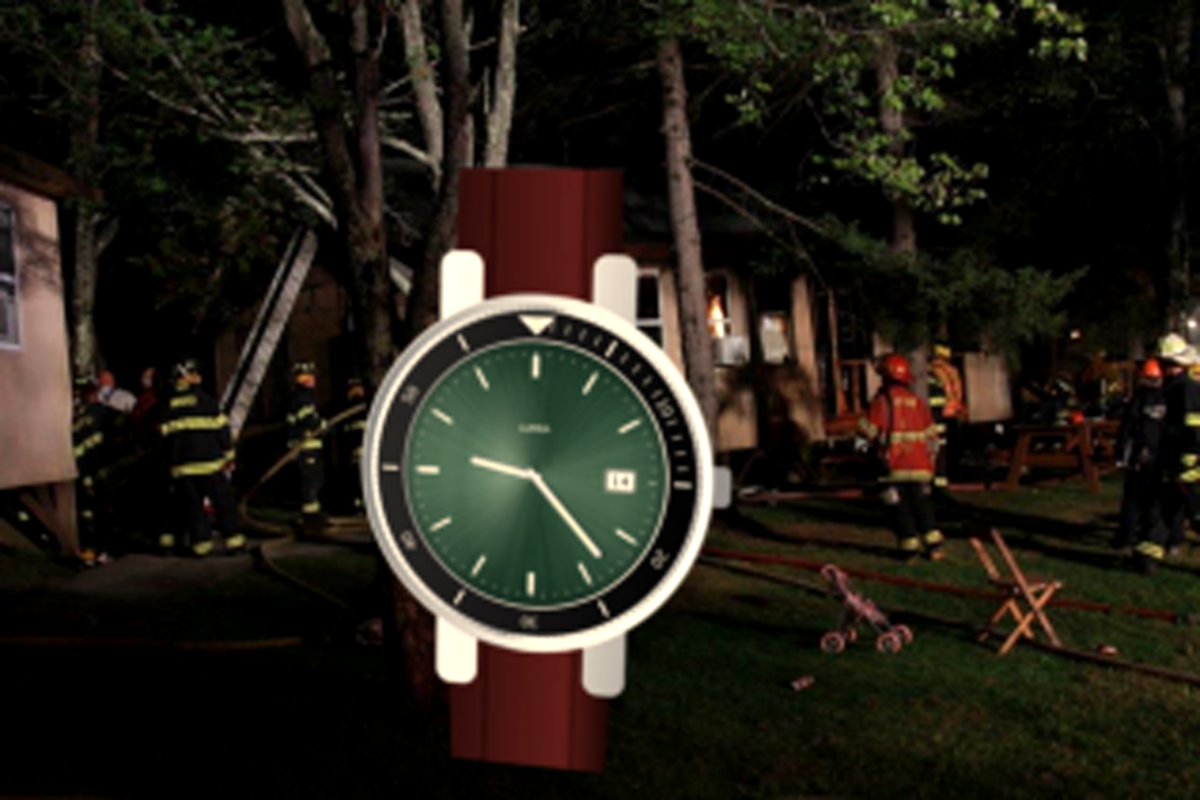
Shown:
9h23
